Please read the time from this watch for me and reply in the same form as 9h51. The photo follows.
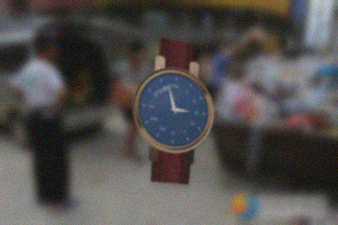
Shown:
2h57
